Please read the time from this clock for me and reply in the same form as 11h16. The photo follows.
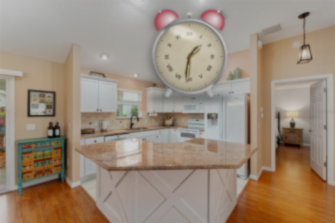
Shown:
1h31
